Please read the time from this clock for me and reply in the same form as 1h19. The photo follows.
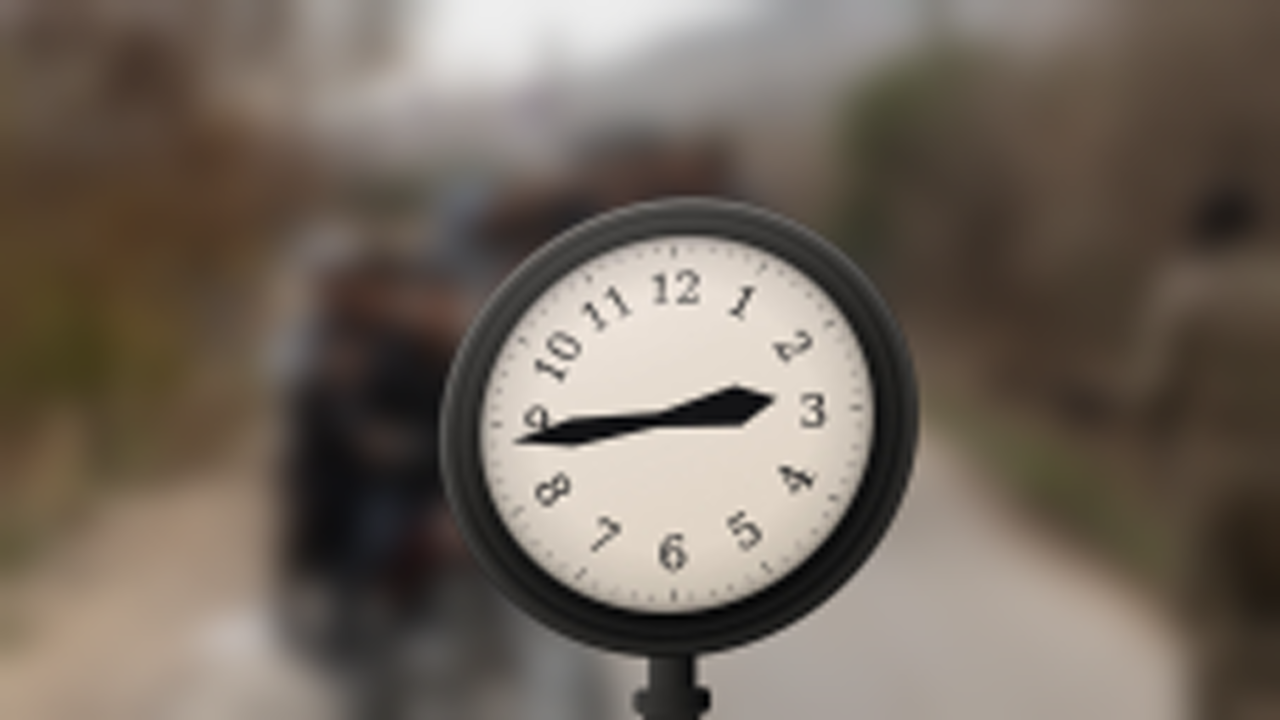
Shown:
2h44
